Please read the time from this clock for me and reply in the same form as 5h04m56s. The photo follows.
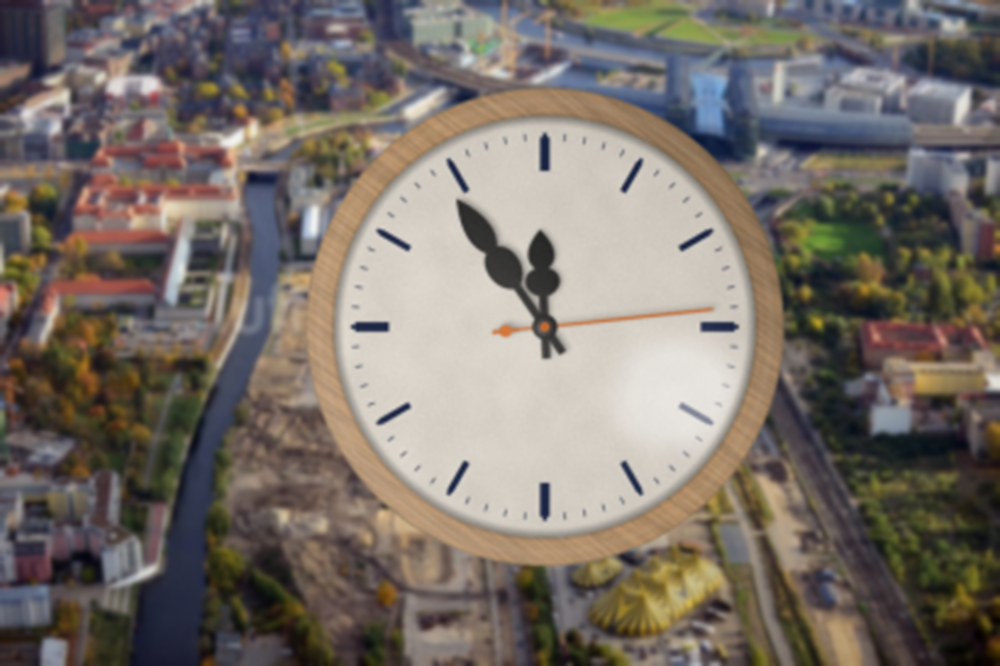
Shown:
11h54m14s
